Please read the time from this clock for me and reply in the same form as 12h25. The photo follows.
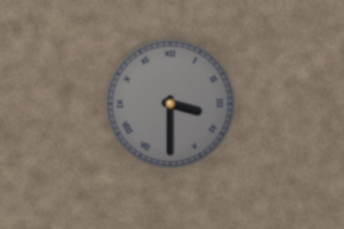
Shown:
3h30
